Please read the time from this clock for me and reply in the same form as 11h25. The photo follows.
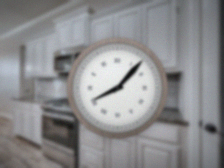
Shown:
8h07
